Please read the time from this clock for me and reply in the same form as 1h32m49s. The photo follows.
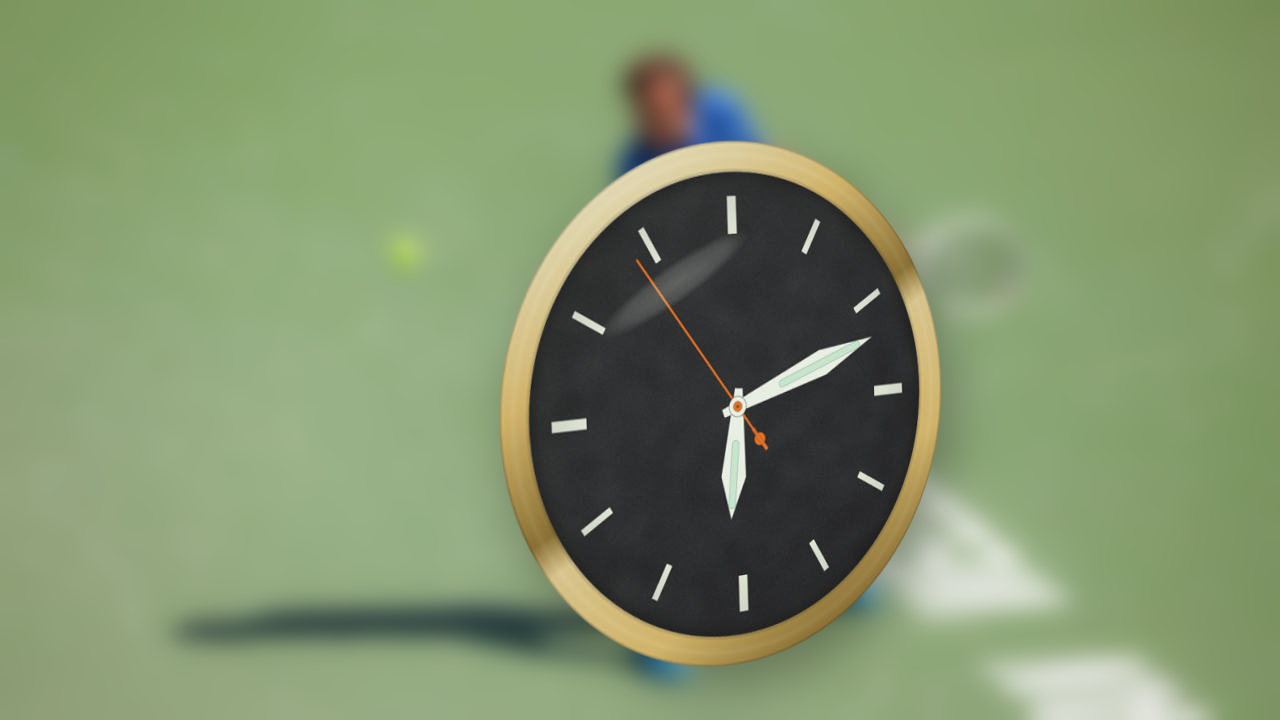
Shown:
6h11m54s
